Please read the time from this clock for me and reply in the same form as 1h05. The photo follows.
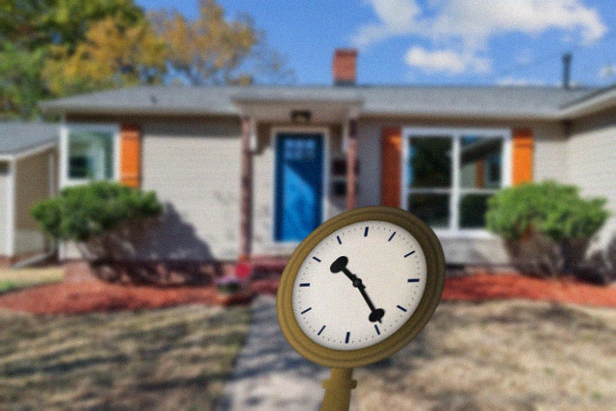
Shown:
10h24
